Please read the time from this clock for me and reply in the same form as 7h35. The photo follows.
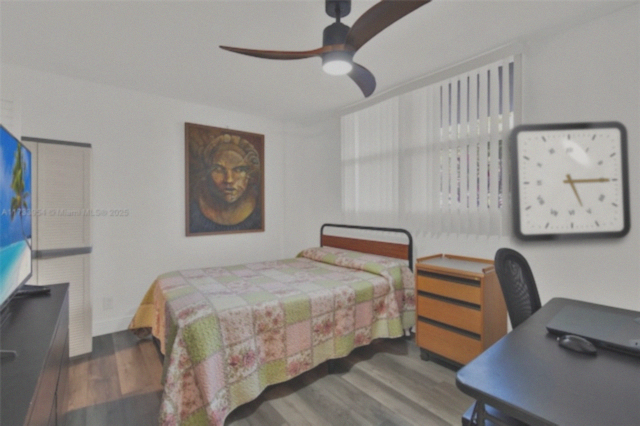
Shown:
5h15
